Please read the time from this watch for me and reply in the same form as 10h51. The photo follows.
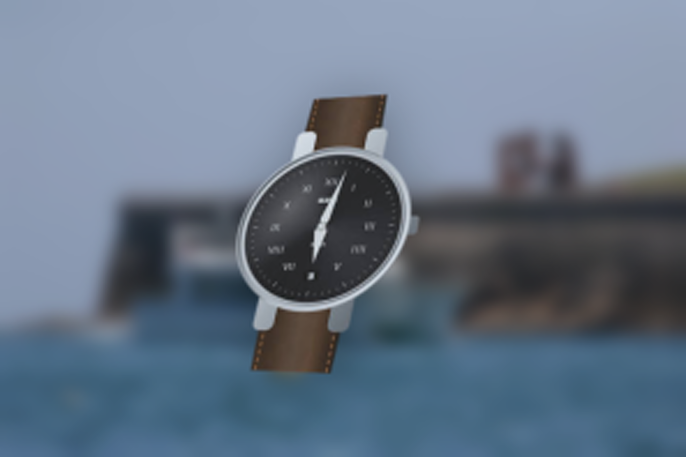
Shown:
6h02
